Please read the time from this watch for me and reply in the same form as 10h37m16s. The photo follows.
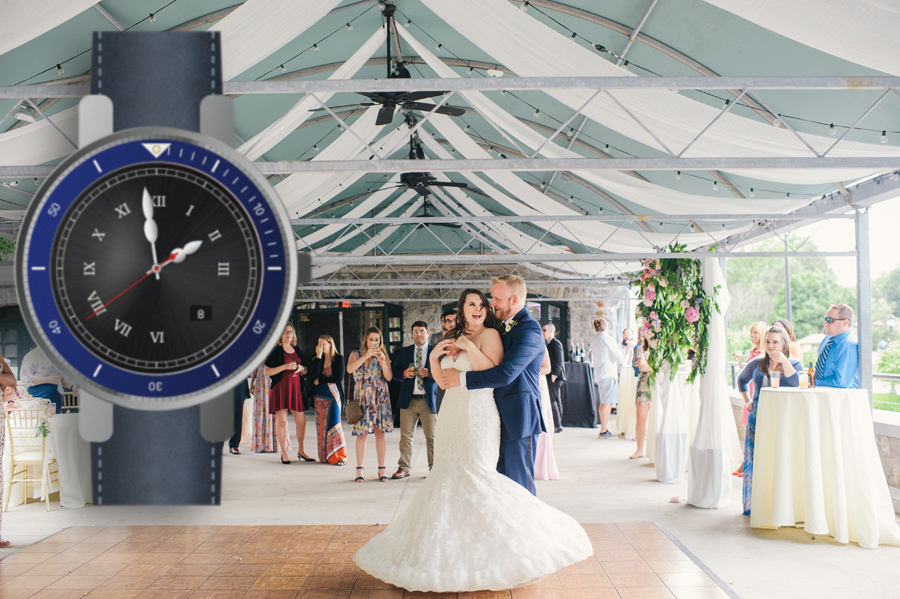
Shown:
1h58m39s
